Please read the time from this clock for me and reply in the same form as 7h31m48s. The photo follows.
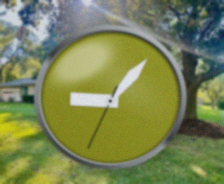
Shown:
9h06m34s
